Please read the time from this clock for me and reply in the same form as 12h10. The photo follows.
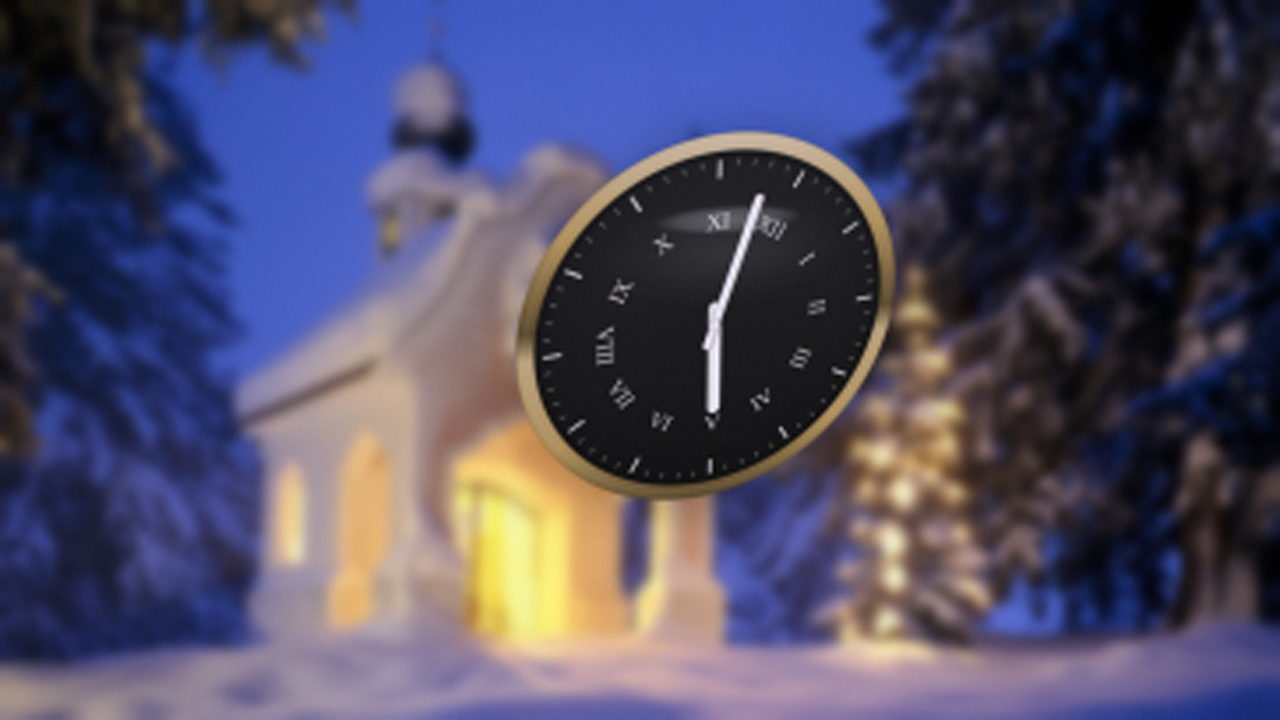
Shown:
4h58
